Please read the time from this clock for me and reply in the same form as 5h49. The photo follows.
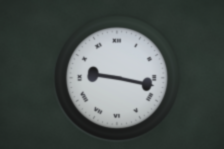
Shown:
9h17
